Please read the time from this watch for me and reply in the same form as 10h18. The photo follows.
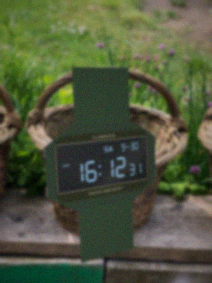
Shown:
16h12
